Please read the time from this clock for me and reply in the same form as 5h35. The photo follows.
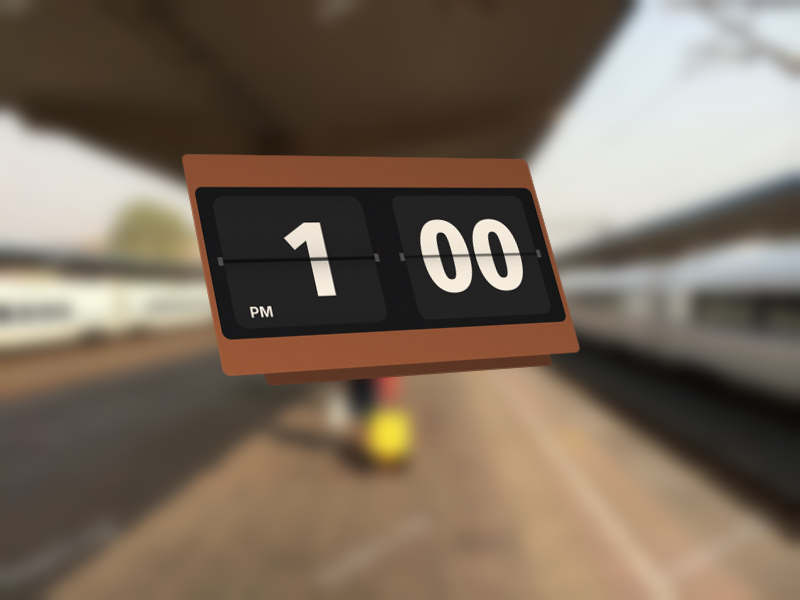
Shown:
1h00
